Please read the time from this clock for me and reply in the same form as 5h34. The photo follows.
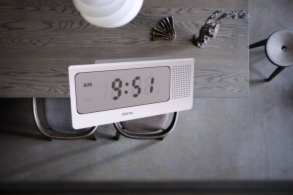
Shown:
9h51
